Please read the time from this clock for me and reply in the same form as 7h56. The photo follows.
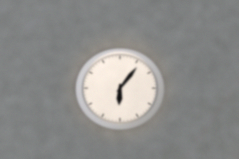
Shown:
6h06
